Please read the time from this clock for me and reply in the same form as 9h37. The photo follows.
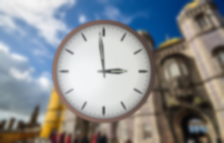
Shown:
2h59
